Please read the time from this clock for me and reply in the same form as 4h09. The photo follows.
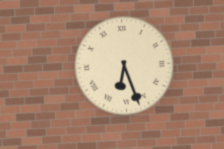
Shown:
6h27
